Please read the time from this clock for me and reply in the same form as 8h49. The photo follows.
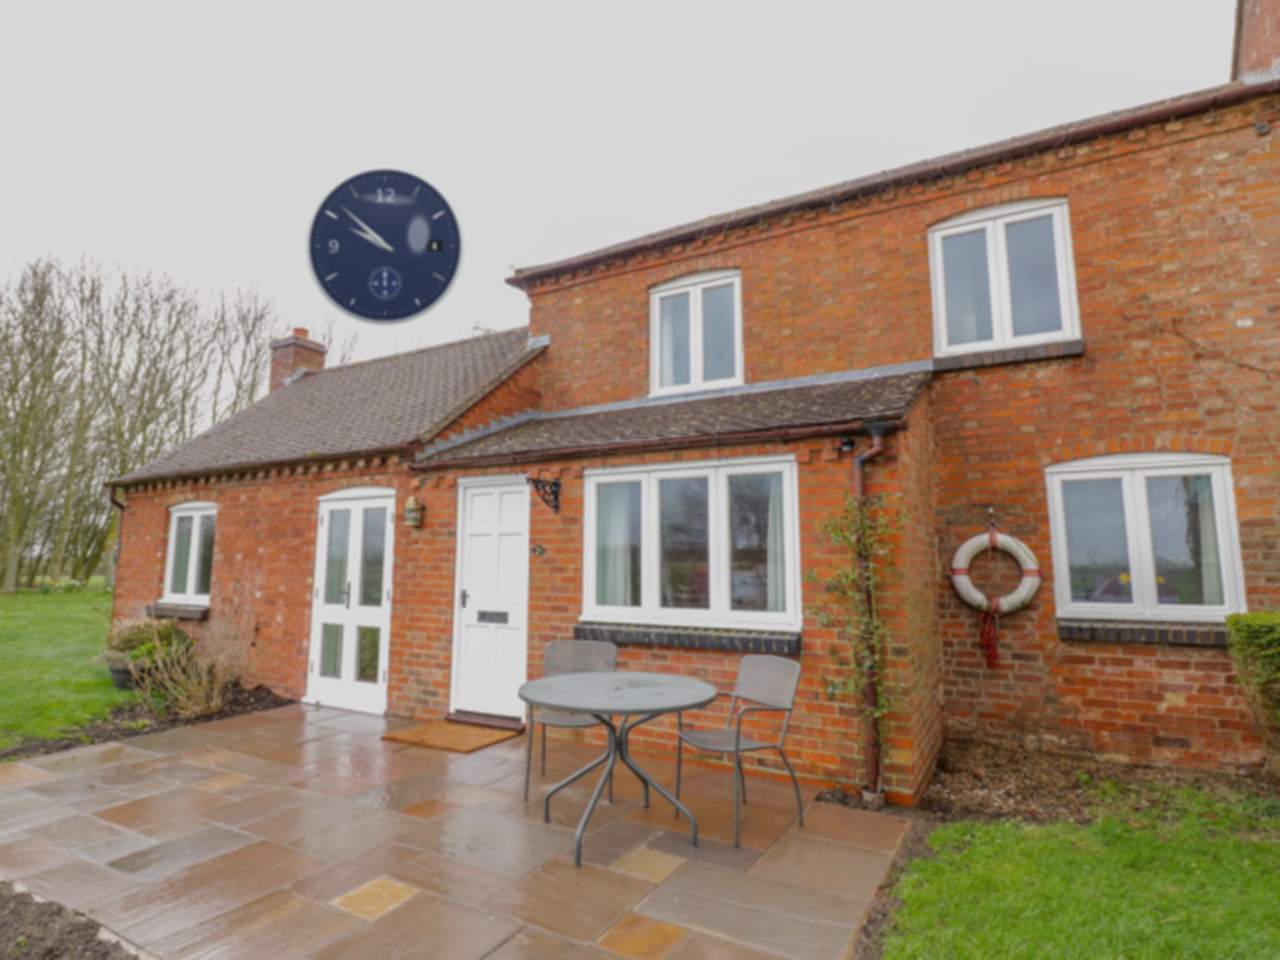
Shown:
9h52
